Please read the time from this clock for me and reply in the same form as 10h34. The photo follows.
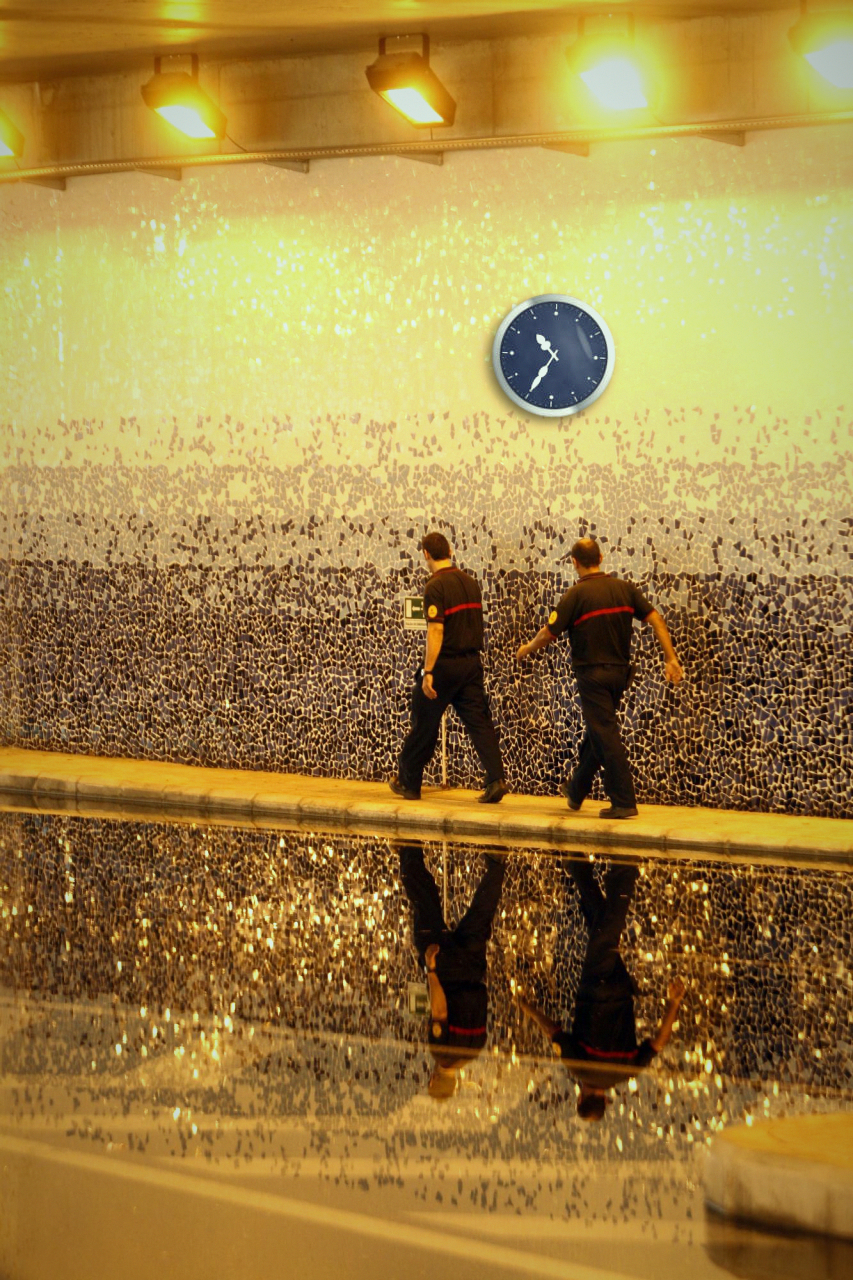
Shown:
10h35
